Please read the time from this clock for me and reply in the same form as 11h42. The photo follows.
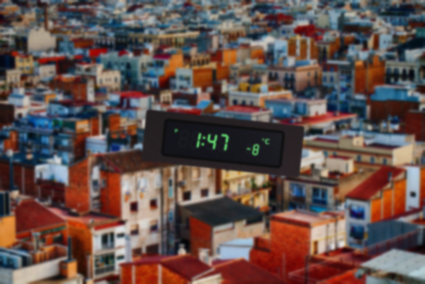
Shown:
1h47
